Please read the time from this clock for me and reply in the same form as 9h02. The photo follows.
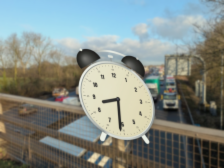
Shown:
8h31
